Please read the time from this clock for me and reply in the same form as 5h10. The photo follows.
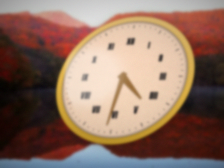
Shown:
4h31
